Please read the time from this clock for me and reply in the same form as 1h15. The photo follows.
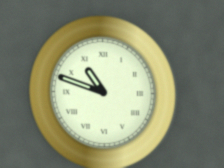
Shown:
10h48
